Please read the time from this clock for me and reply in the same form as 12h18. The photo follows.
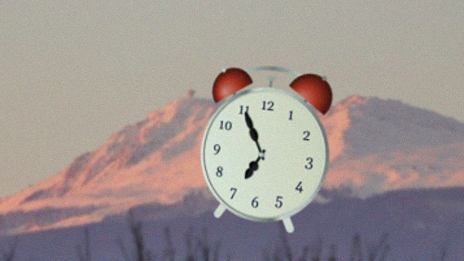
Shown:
6h55
